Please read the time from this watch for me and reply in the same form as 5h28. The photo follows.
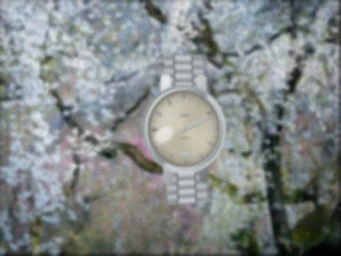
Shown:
2h11
